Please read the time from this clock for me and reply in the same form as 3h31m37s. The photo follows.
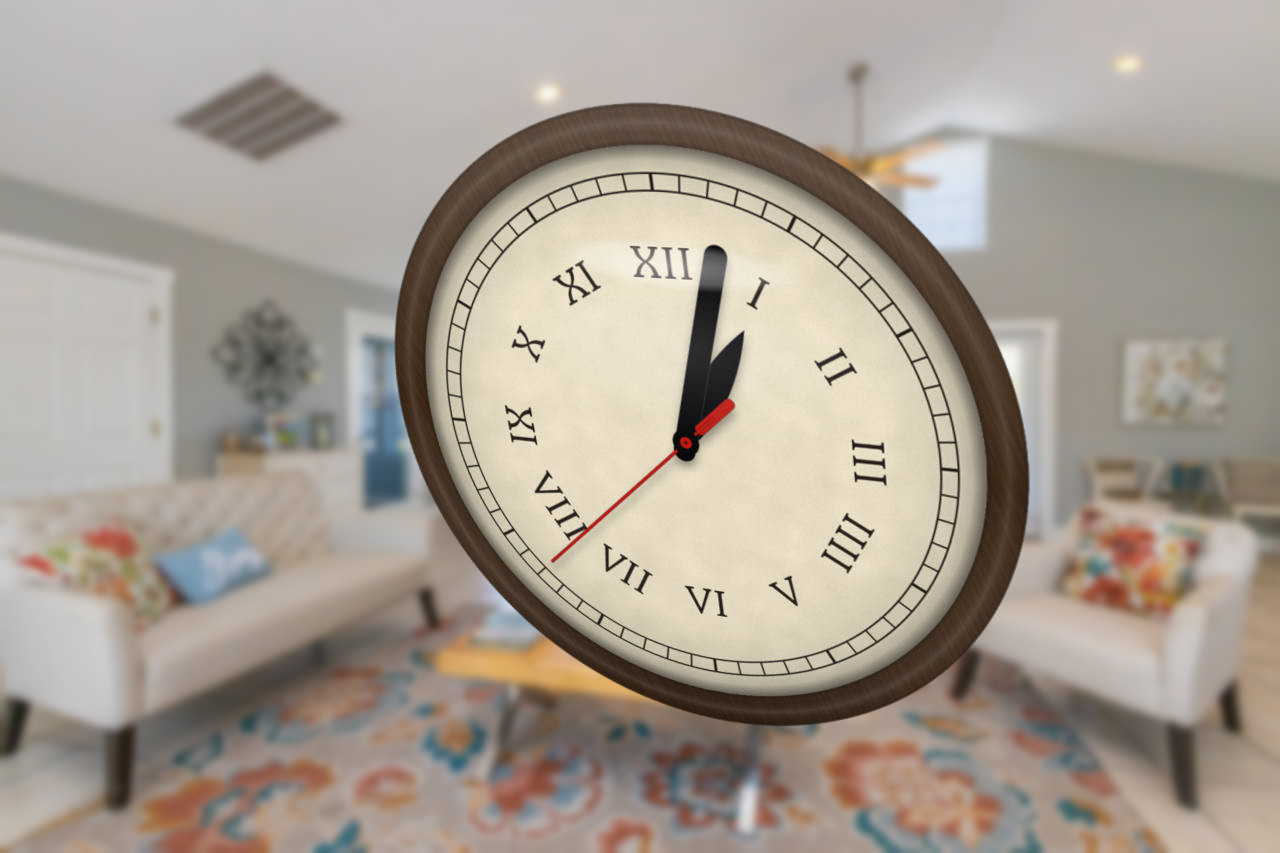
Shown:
1h02m38s
